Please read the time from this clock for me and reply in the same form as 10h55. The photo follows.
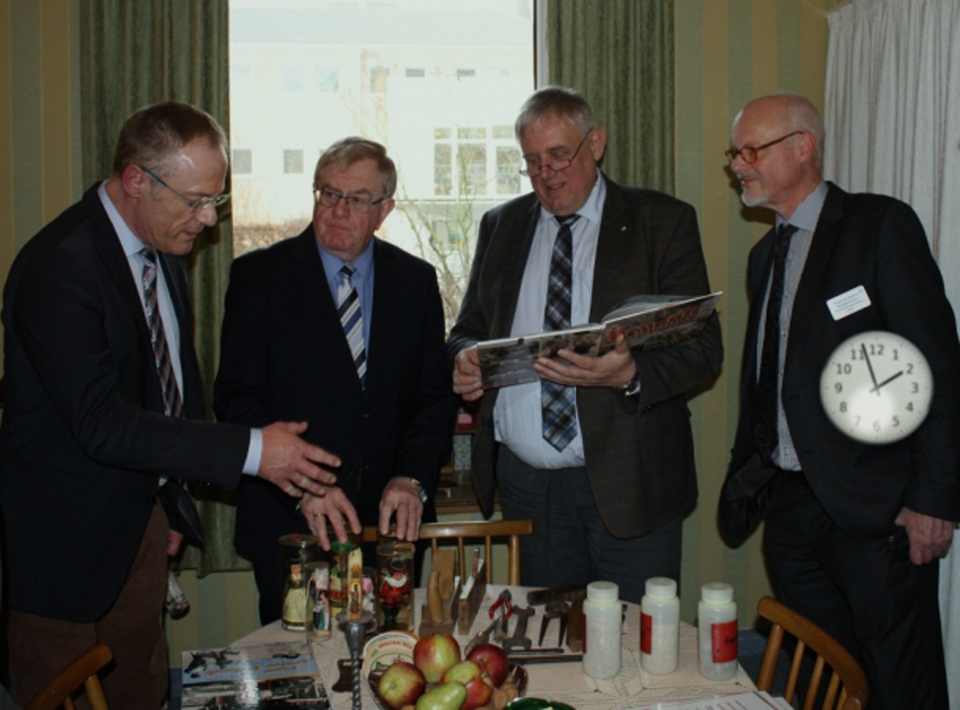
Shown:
1h57
